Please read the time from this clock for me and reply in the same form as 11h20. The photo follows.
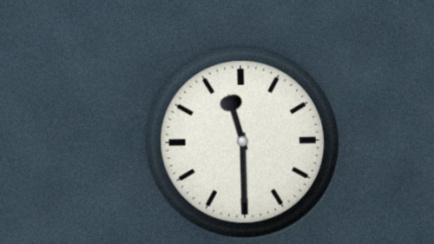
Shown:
11h30
